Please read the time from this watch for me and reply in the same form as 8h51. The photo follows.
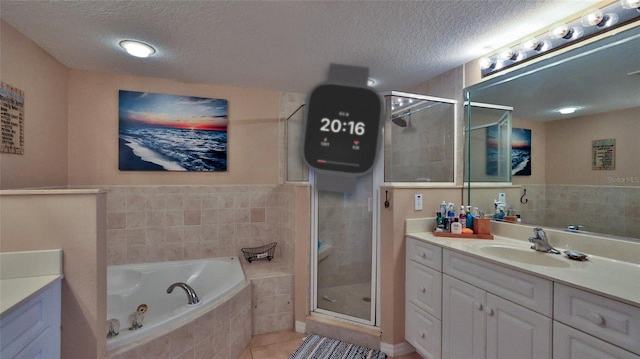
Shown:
20h16
